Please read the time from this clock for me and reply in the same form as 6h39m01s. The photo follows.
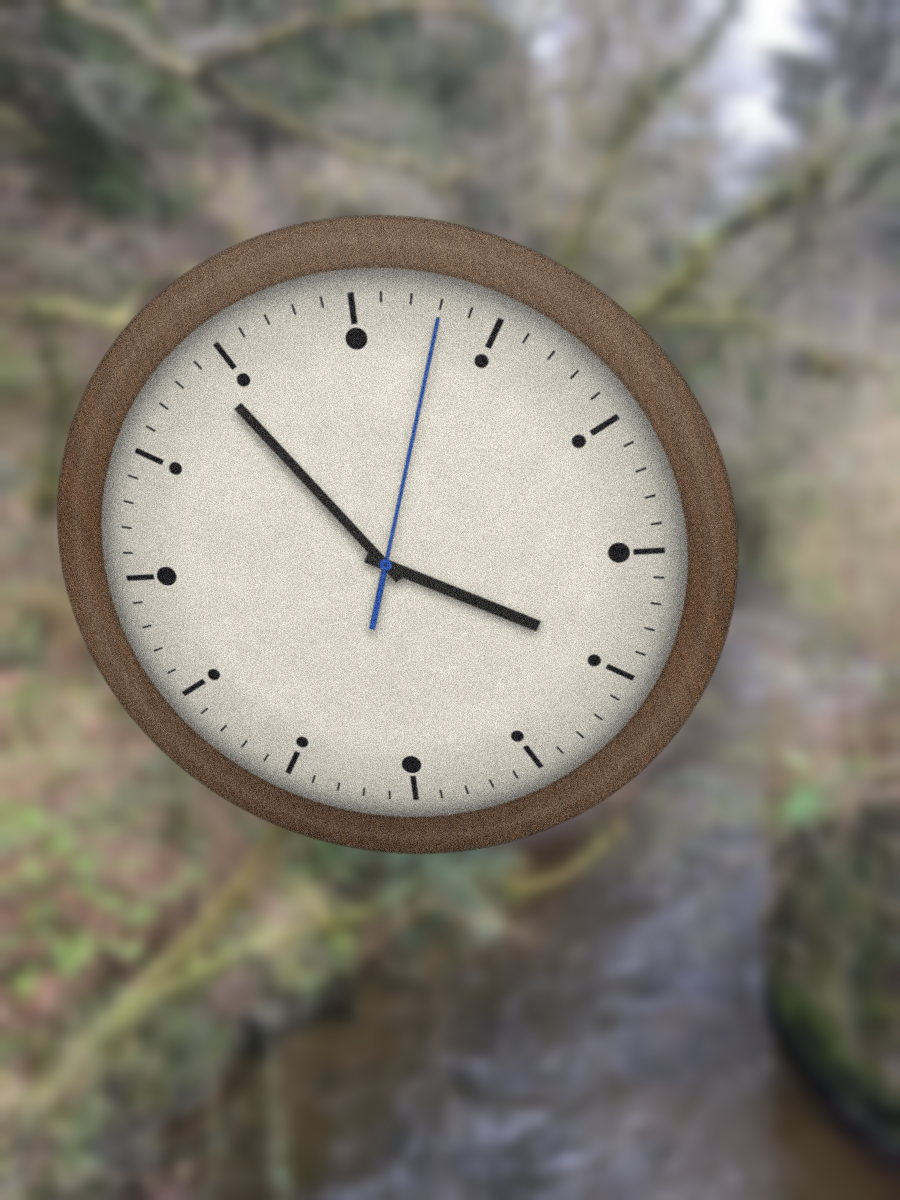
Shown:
3h54m03s
